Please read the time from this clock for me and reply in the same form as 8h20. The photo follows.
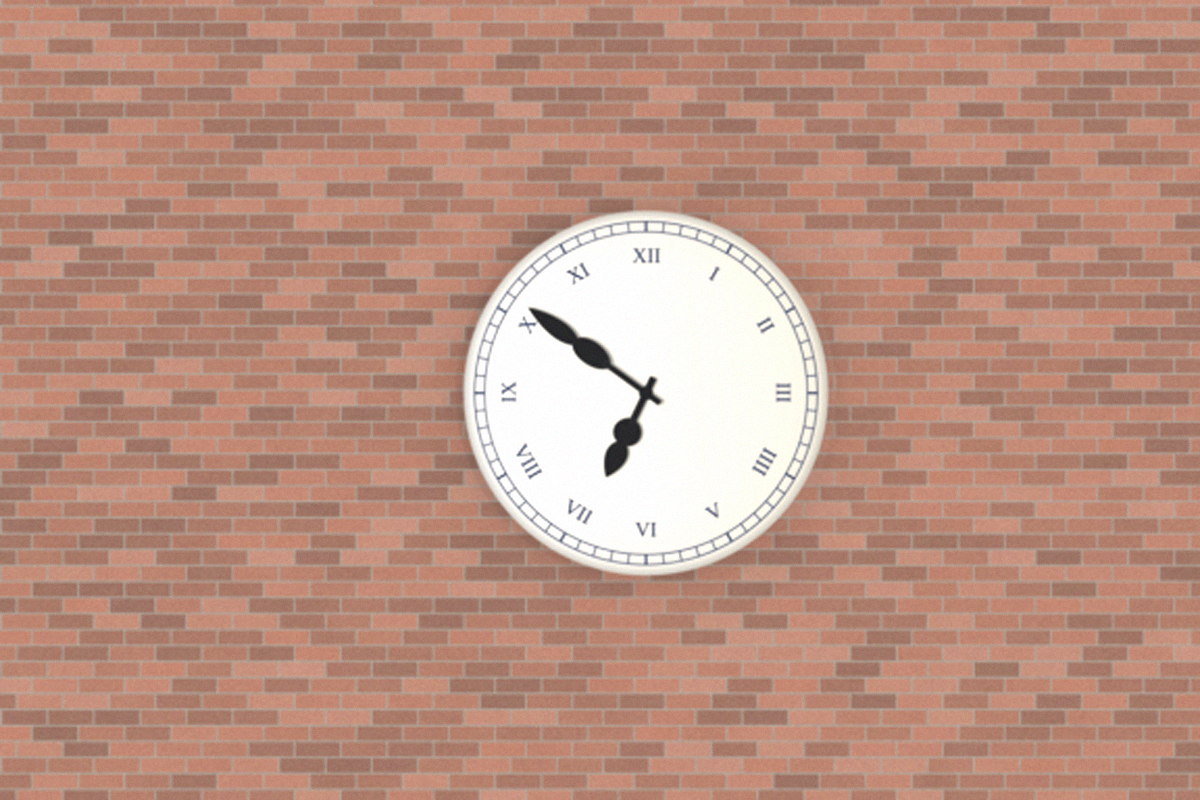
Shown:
6h51
